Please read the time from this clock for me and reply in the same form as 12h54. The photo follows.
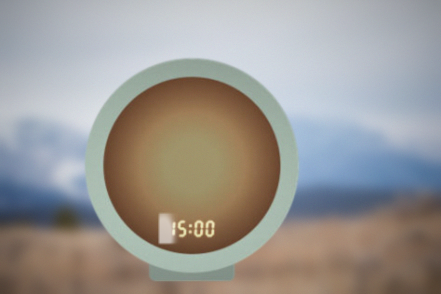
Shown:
15h00
